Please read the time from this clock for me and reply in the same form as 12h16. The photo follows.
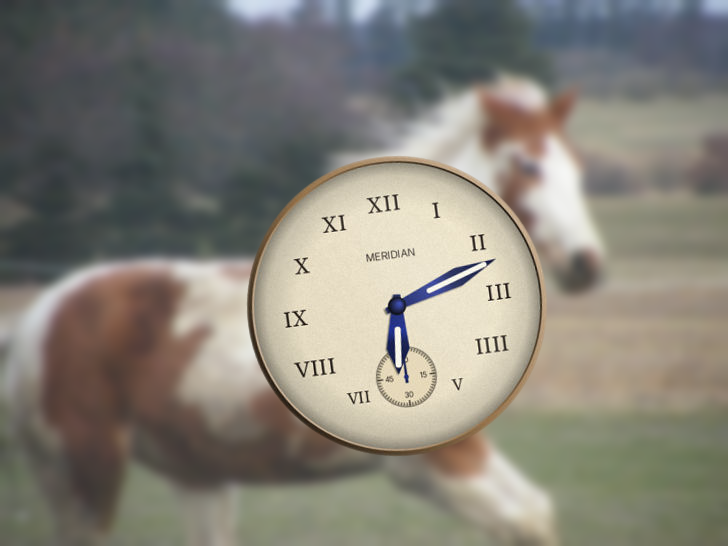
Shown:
6h12
